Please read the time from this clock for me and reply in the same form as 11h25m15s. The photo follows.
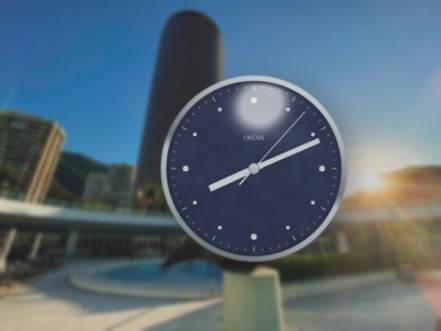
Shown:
8h11m07s
